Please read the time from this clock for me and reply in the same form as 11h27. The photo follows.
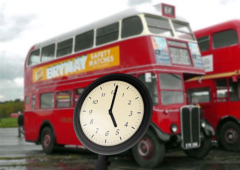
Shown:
5h01
